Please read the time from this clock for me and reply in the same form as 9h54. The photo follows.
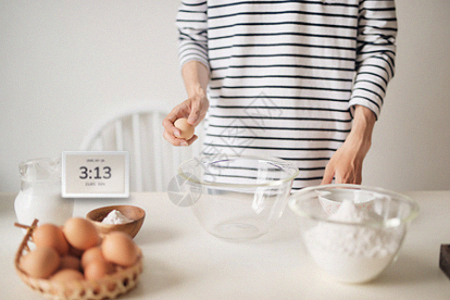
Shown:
3h13
